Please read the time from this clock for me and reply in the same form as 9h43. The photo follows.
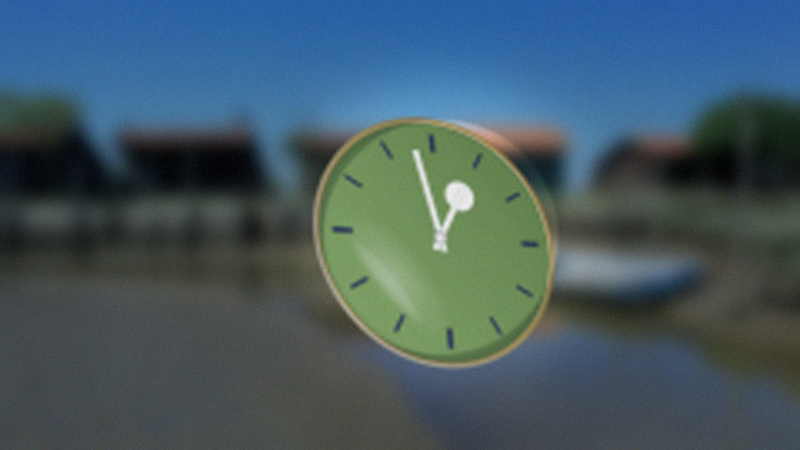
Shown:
12h58
